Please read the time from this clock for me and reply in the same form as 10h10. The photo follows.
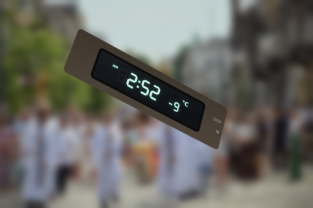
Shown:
2h52
